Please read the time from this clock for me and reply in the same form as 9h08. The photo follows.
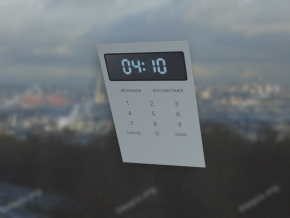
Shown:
4h10
